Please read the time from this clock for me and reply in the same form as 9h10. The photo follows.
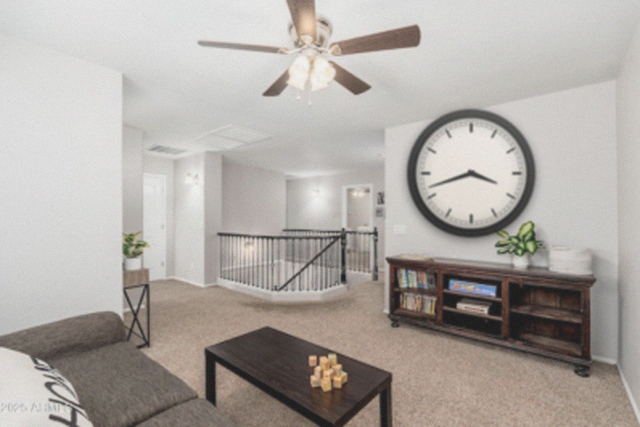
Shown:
3h42
